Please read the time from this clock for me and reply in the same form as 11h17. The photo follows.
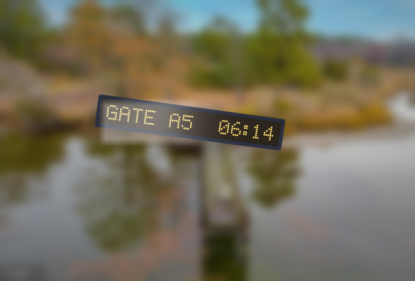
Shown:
6h14
